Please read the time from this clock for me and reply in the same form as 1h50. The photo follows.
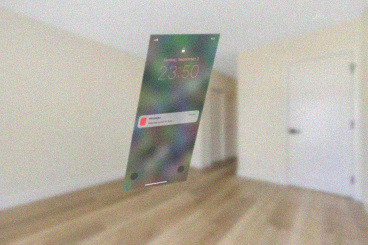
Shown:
23h50
